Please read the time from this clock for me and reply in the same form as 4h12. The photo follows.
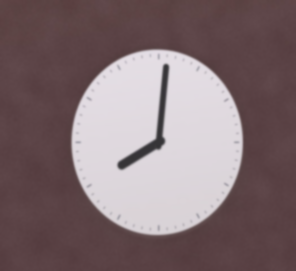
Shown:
8h01
